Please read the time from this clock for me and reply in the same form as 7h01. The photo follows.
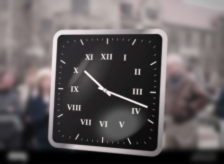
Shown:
10h18
